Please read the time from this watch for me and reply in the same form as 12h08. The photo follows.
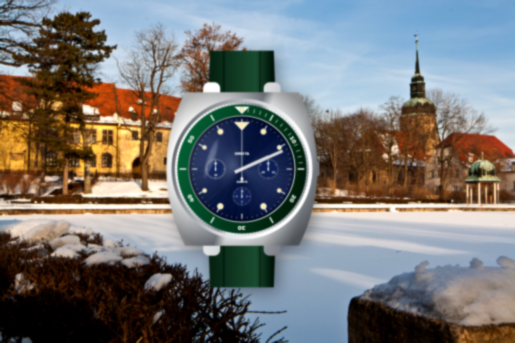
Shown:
2h11
